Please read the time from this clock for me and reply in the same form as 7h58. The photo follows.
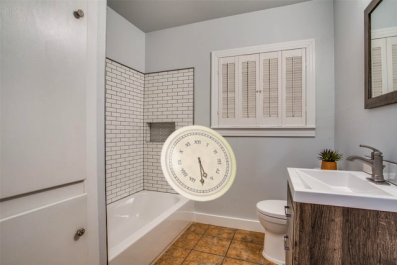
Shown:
5h30
